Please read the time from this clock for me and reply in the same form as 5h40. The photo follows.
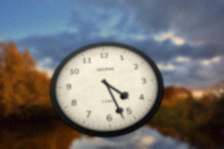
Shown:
4h27
